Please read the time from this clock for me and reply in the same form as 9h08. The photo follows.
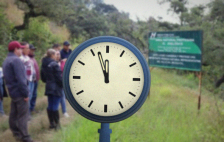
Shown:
11h57
